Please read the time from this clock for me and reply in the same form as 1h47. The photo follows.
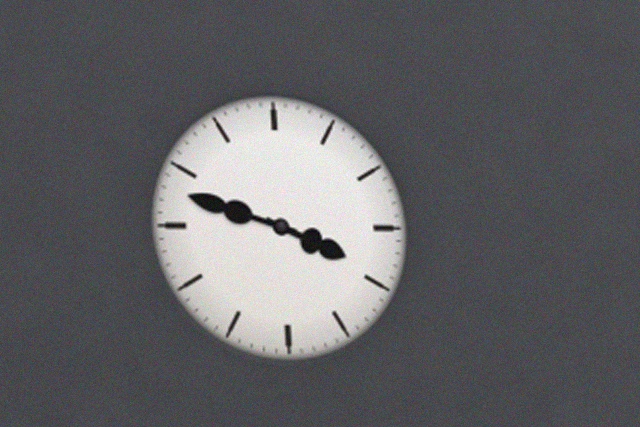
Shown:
3h48
